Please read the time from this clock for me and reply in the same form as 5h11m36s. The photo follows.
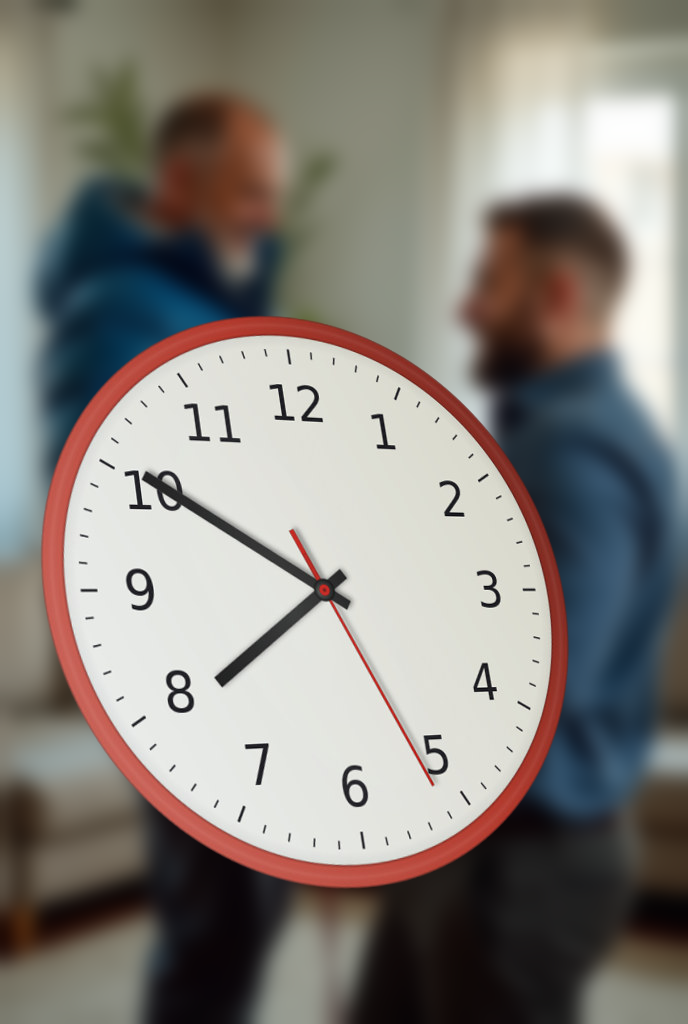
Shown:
7h50m26s
